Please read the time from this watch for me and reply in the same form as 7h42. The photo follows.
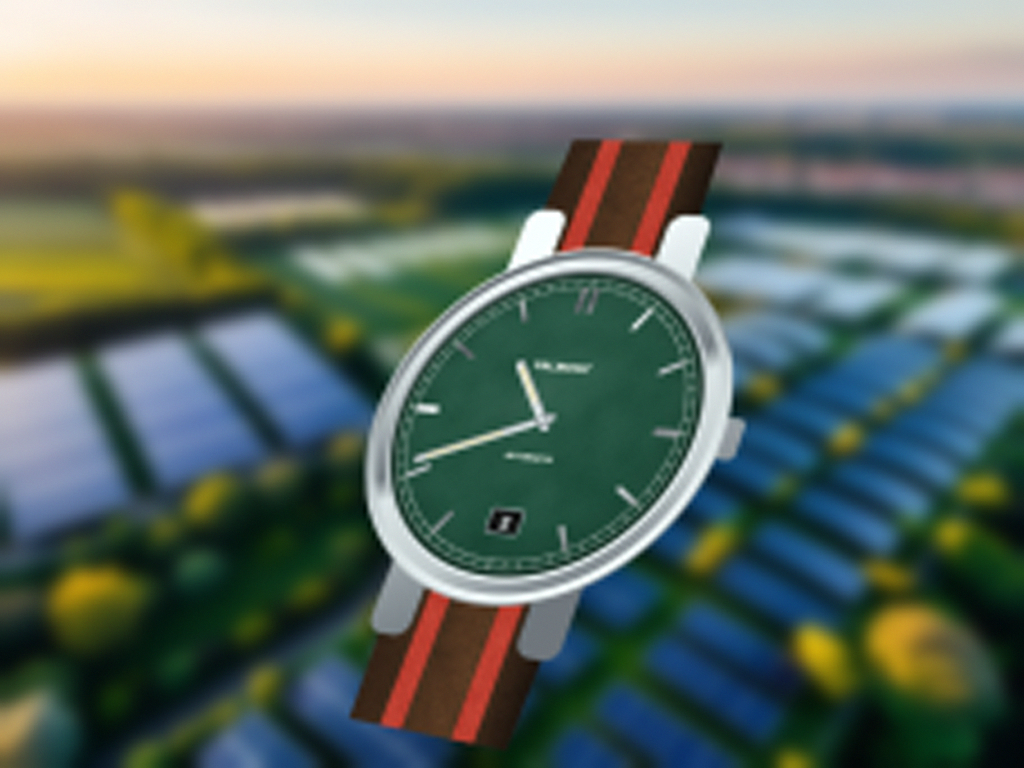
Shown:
10h41
